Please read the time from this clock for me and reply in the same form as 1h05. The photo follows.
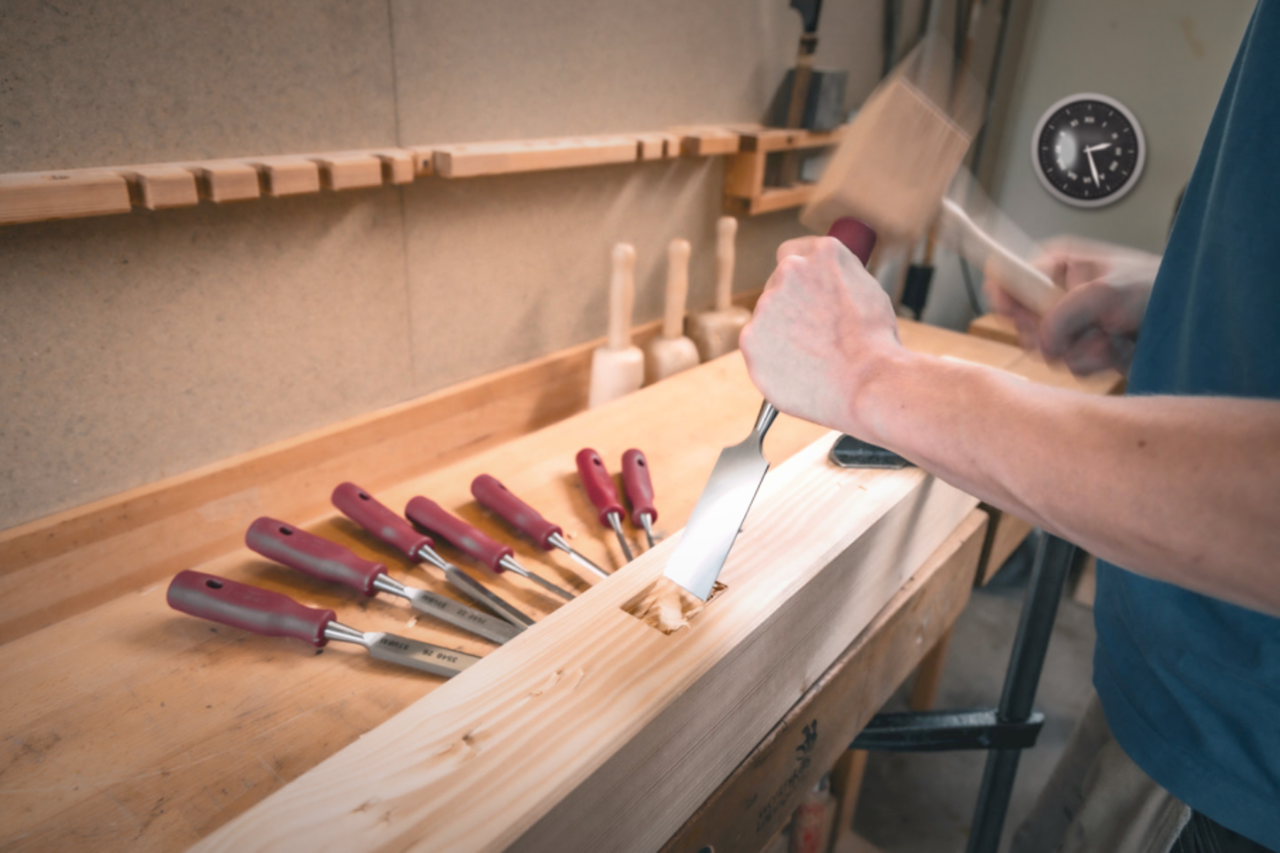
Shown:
2h27
